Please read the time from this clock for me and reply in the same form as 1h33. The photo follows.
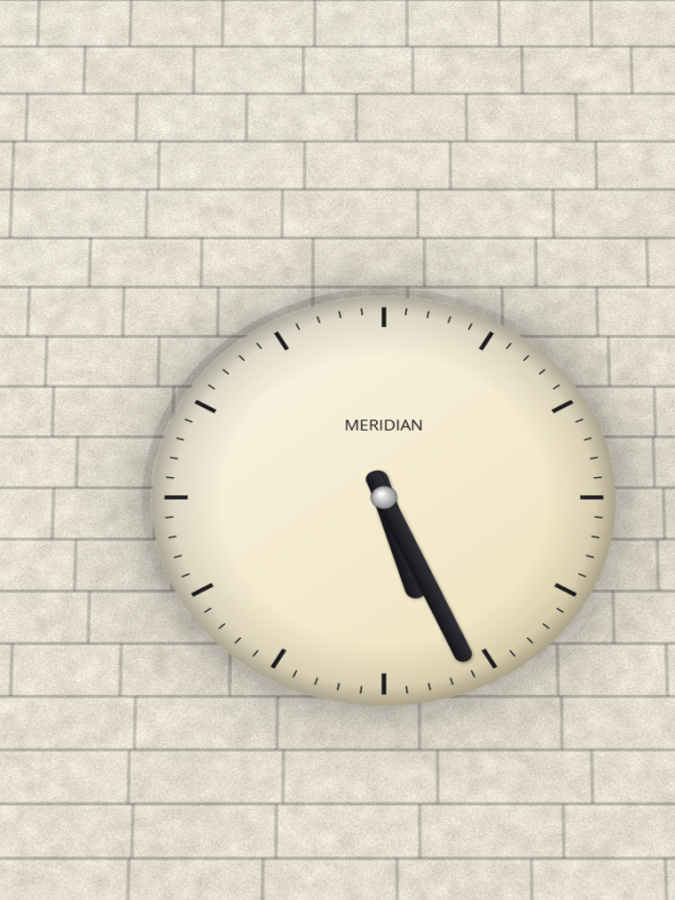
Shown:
5h26
